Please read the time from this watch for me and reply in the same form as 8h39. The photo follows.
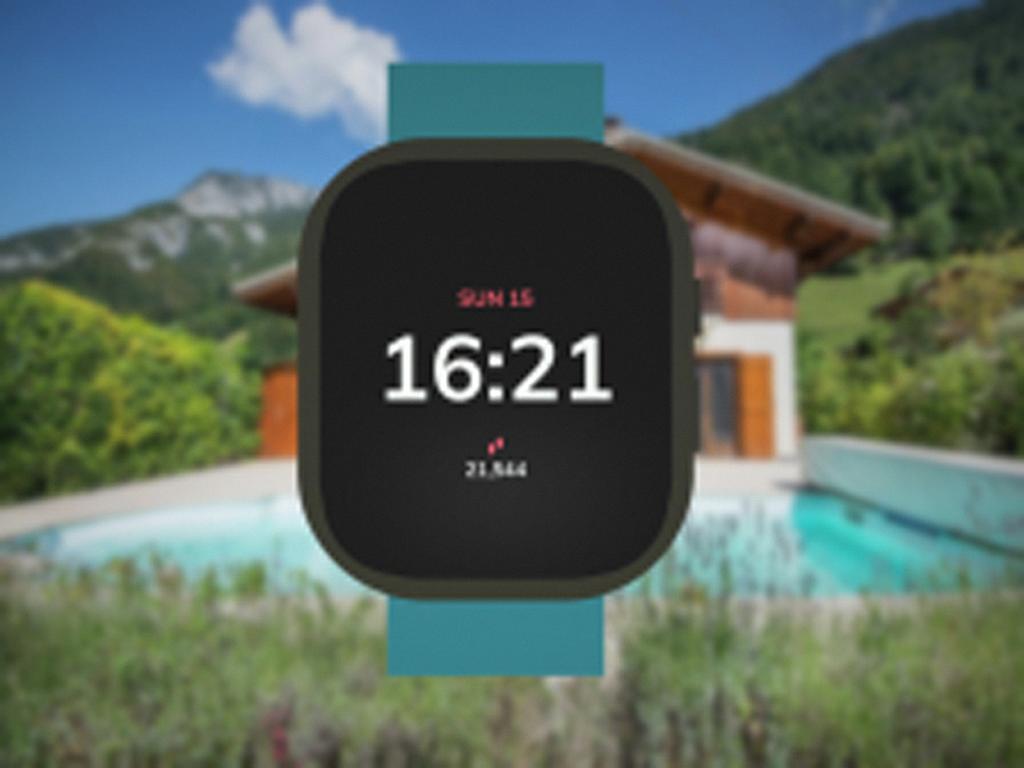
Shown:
16h21
